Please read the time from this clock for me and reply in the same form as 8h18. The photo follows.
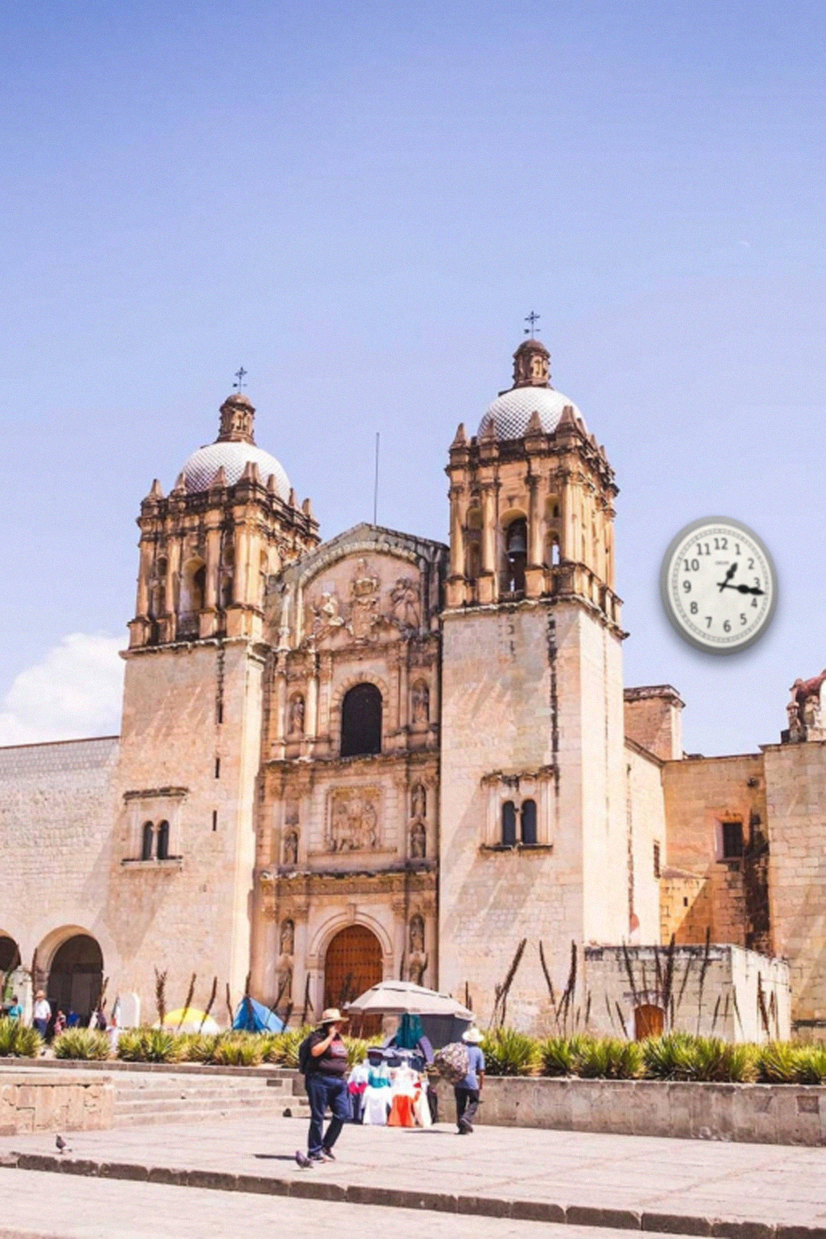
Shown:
1h17
